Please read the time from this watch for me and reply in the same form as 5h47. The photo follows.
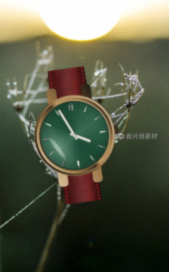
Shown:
3h56
